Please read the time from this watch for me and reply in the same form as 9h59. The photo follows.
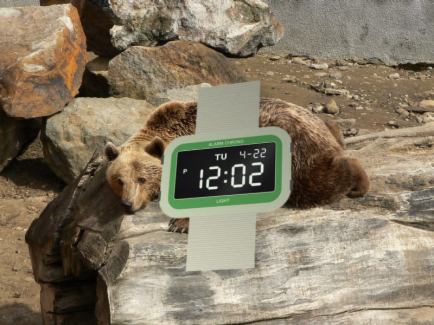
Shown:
12h02
